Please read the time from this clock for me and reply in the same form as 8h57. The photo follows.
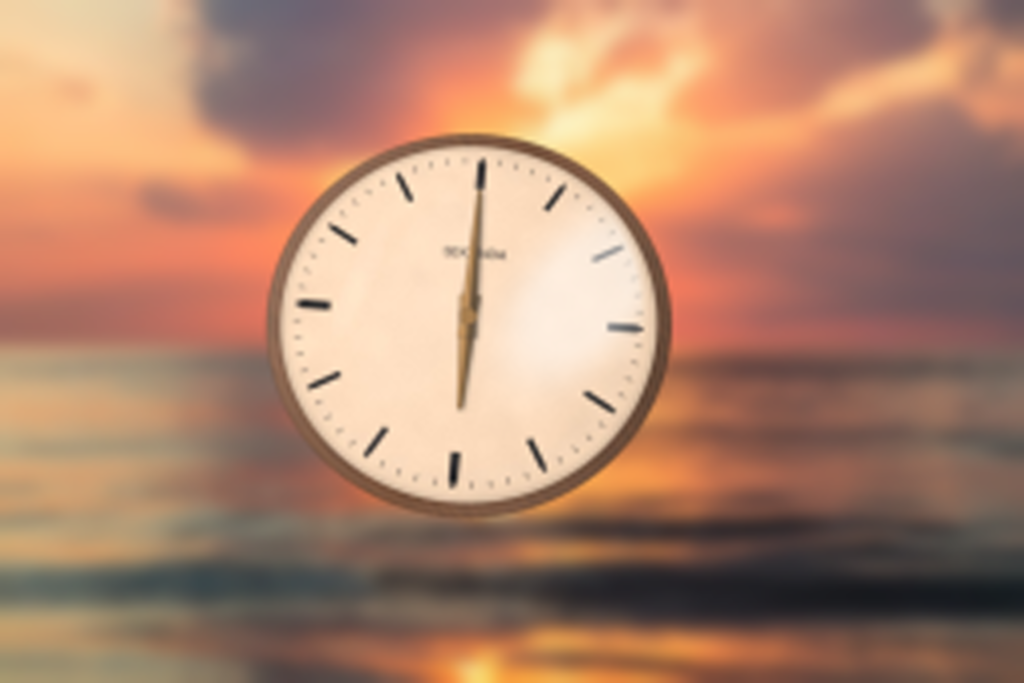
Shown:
6h00
